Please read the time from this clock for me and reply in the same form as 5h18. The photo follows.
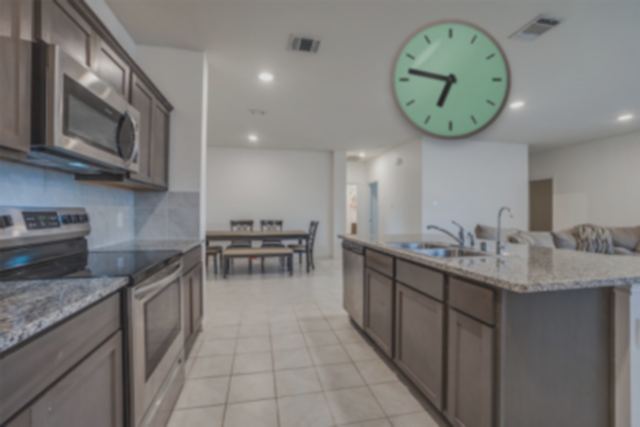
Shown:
6h47
